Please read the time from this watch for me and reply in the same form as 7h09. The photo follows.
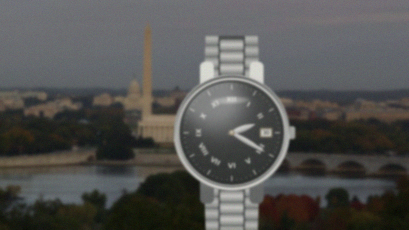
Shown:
2h20
